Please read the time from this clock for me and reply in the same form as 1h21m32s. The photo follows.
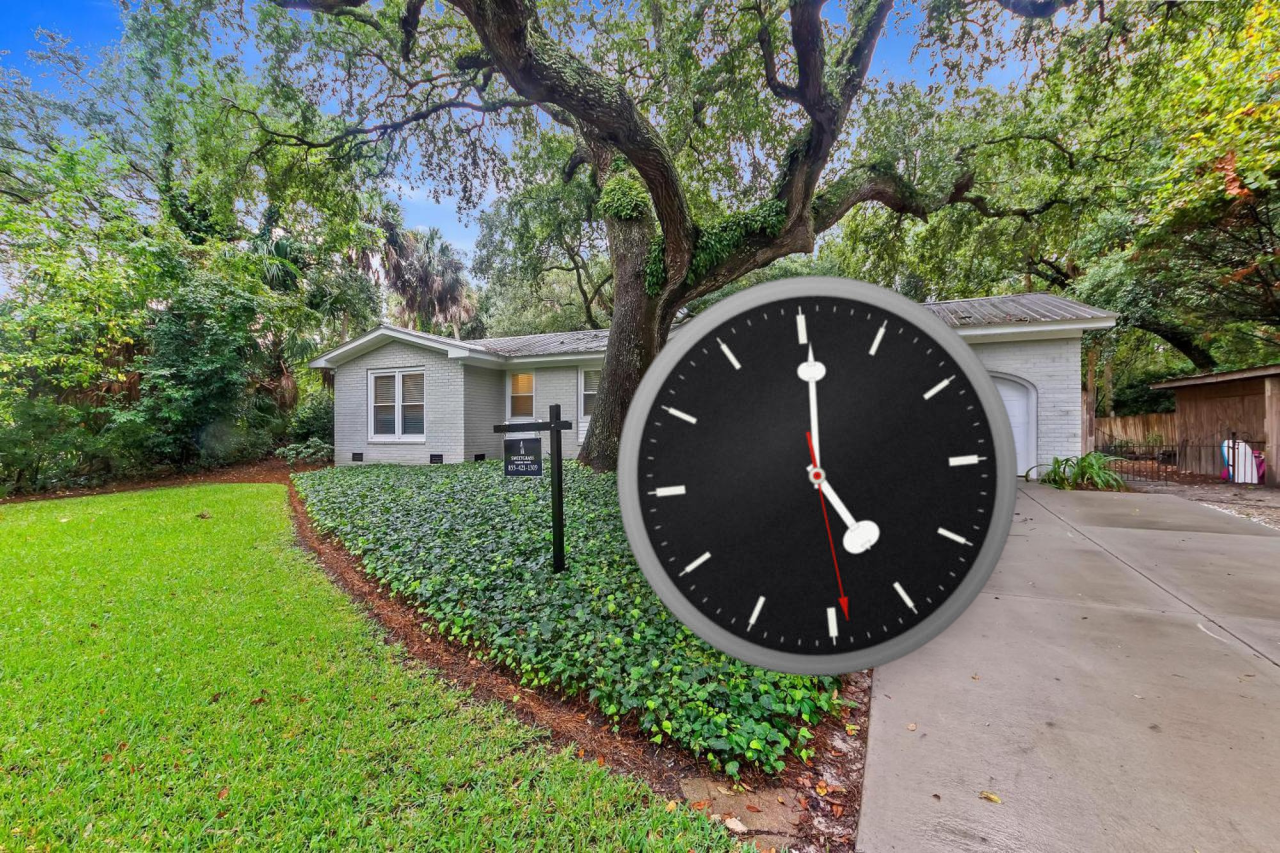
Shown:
5h00m29s
